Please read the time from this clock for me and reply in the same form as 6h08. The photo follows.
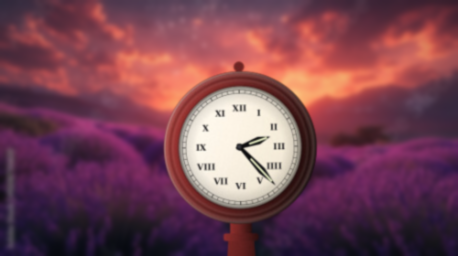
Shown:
2h23
